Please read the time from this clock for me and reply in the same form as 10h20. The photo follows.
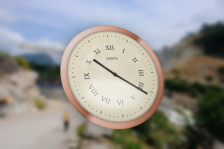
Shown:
10h21
